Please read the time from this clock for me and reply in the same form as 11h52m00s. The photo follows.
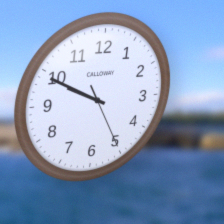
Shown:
9h49m25s
